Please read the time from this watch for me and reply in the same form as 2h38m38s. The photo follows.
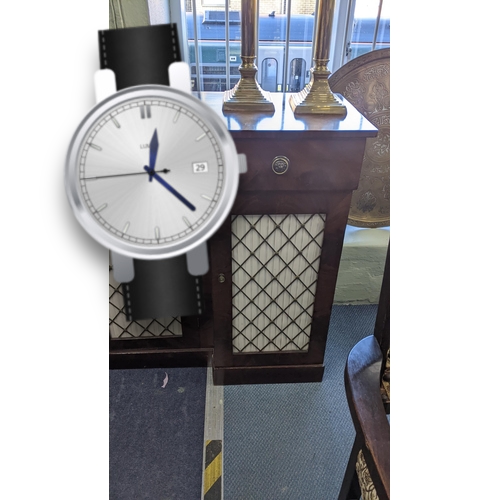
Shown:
12h22m45s
